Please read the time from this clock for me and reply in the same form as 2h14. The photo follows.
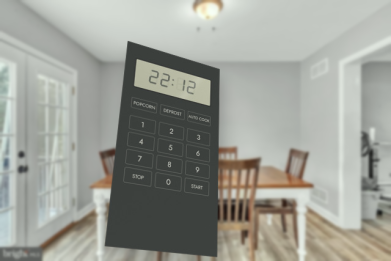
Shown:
22h12
